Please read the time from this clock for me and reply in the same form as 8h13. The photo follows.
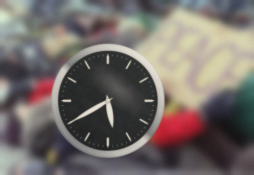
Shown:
5h40
